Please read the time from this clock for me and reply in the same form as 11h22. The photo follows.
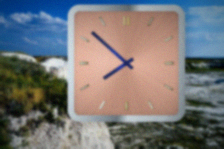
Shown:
7h52
